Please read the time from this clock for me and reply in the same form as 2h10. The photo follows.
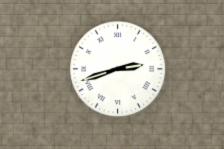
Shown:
2h42
